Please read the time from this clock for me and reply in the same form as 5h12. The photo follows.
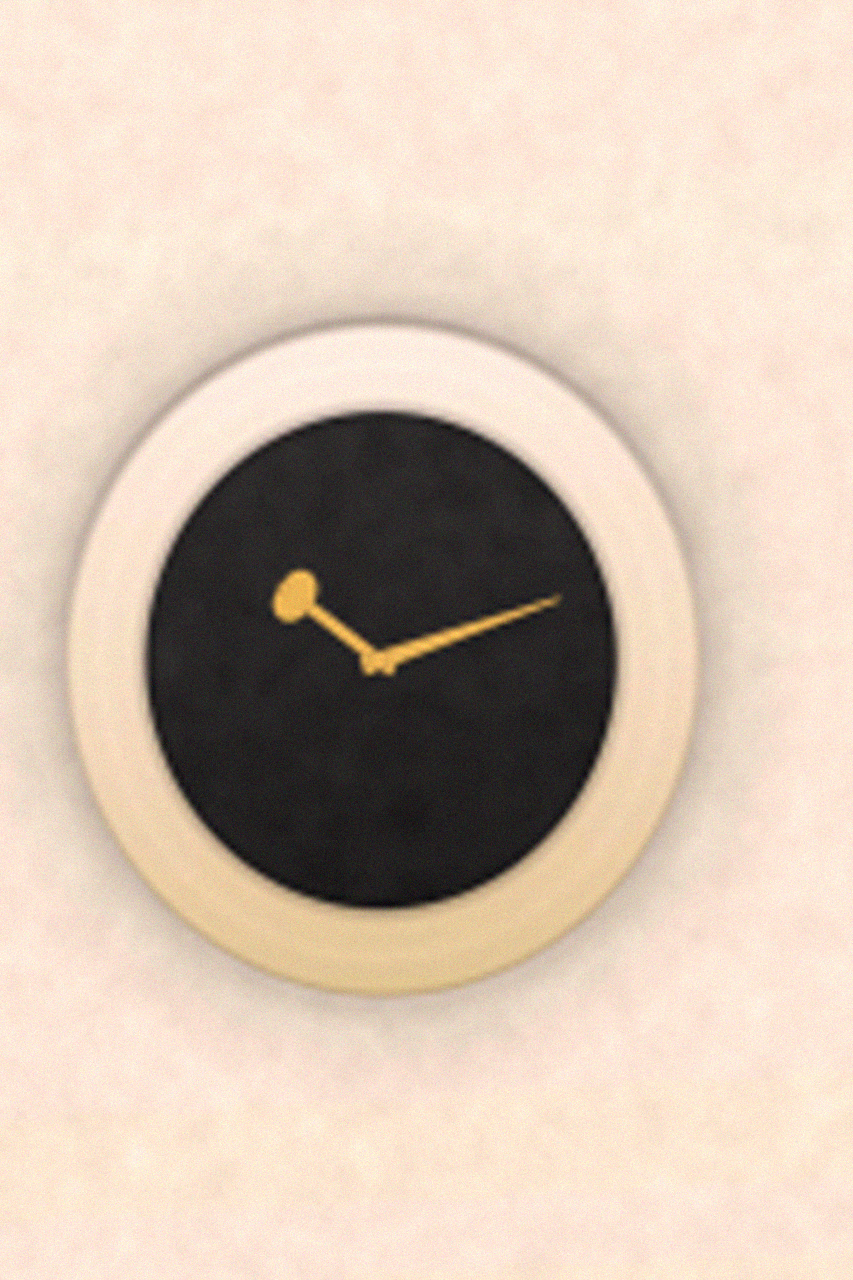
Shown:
10h12
